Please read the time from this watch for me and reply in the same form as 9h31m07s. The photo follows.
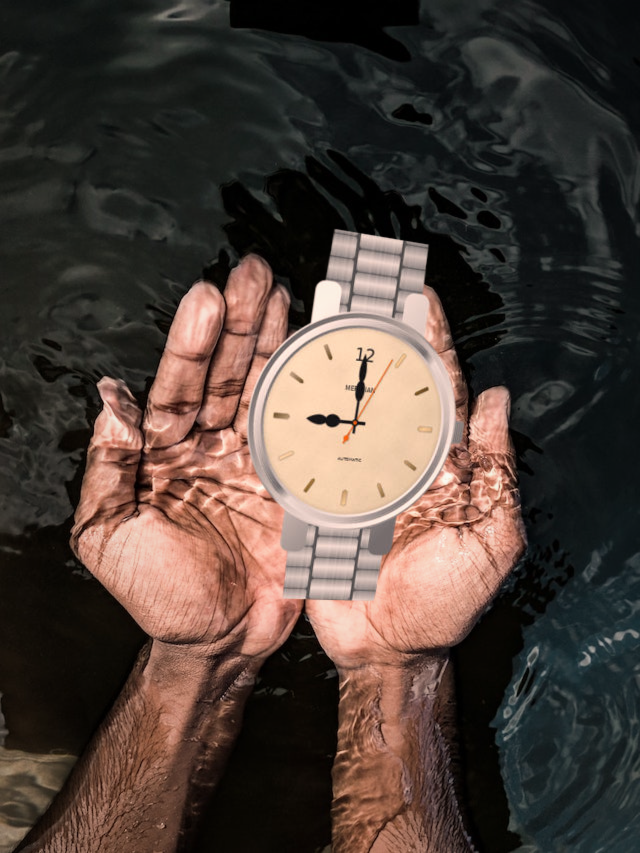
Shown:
9h00m04s
